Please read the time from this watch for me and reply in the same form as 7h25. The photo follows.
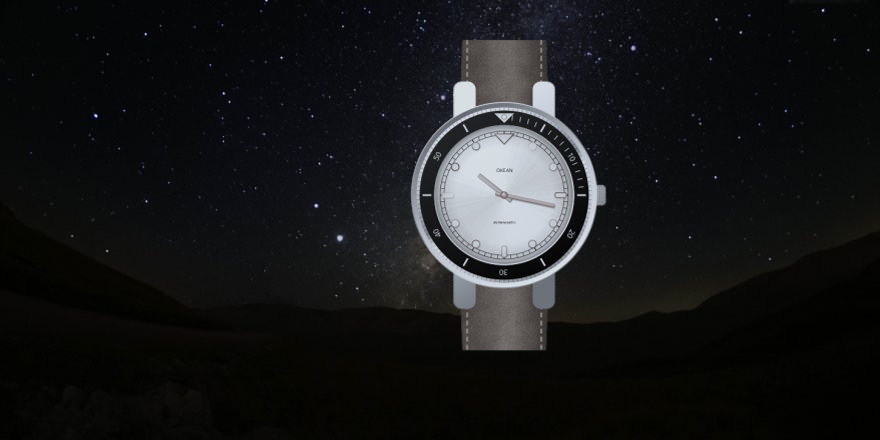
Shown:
10h17
